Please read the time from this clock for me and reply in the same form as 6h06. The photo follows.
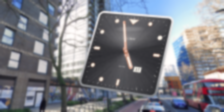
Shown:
4h57
